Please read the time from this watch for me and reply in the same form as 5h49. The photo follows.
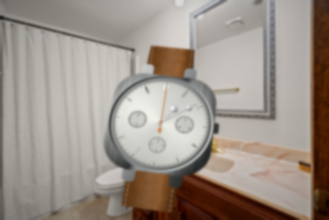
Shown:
1h09
